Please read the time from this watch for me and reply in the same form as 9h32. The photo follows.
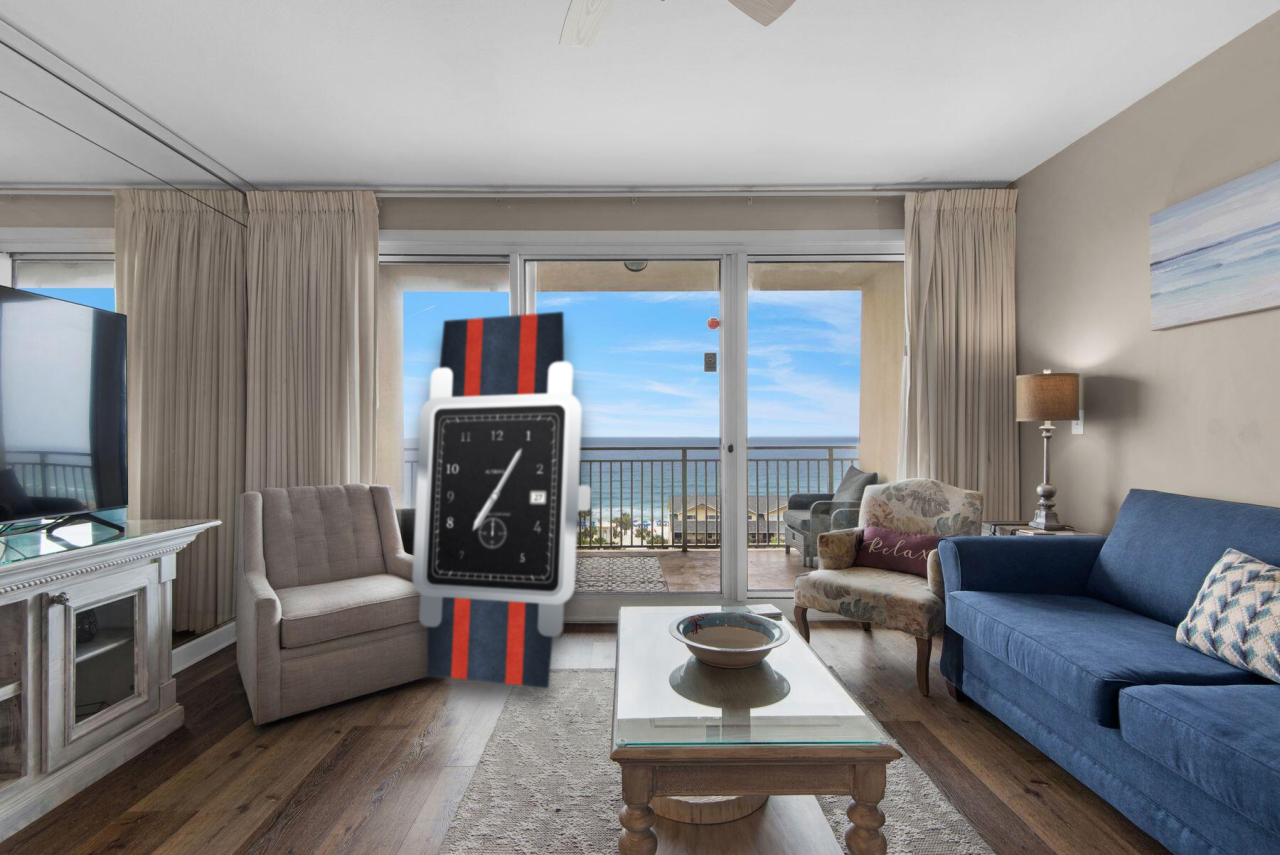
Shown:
7h05
